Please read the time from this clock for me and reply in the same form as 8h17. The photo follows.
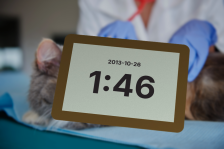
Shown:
1h46
